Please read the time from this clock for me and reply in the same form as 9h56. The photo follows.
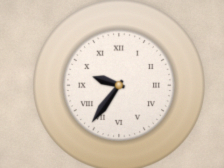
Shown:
9h36
